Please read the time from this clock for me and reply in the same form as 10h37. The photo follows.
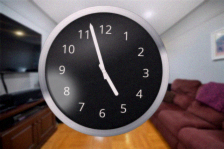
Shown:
4h57
